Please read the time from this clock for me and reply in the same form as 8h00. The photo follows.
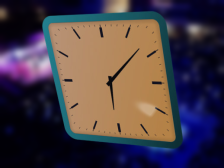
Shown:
6h08
